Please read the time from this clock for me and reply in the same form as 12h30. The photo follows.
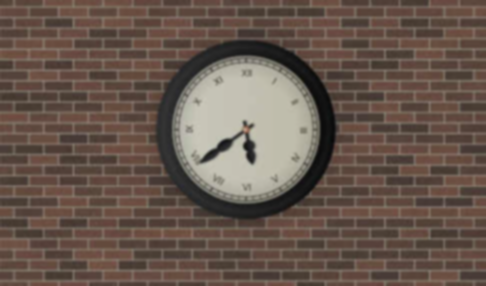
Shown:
5h39
